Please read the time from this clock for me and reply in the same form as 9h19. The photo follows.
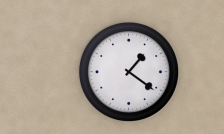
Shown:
1h21
